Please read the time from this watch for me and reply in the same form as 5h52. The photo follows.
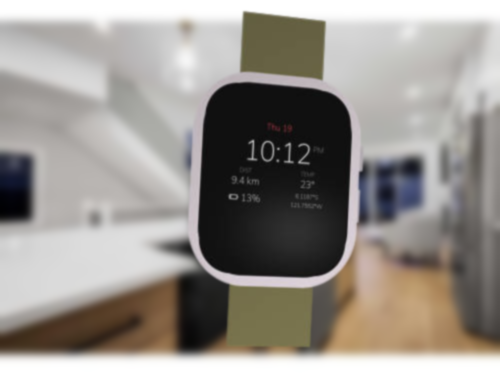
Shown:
10h12
